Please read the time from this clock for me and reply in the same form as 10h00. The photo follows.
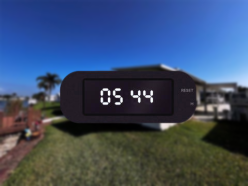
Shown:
5h44
